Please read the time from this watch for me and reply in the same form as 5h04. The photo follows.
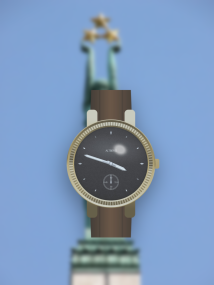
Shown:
3h48
